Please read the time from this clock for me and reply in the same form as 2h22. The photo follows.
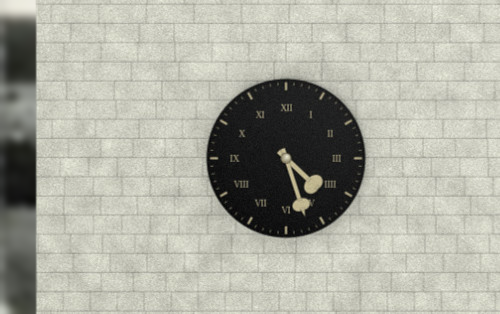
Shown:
4h27
